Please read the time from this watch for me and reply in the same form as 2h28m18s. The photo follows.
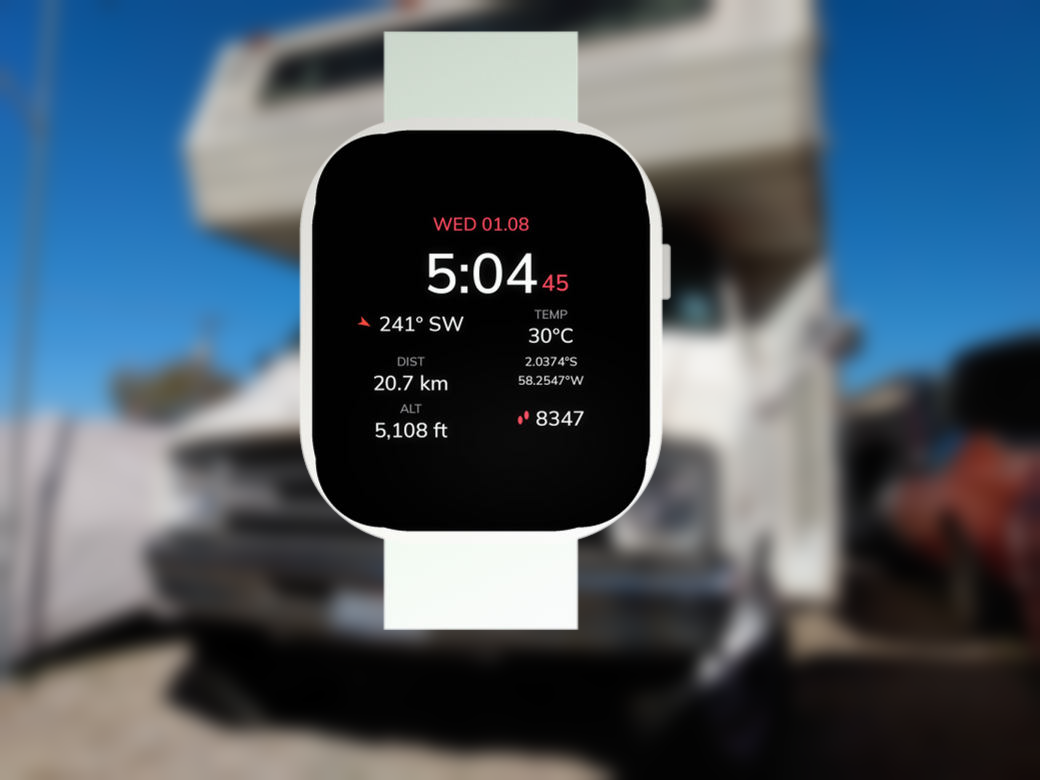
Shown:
5h04m45s
